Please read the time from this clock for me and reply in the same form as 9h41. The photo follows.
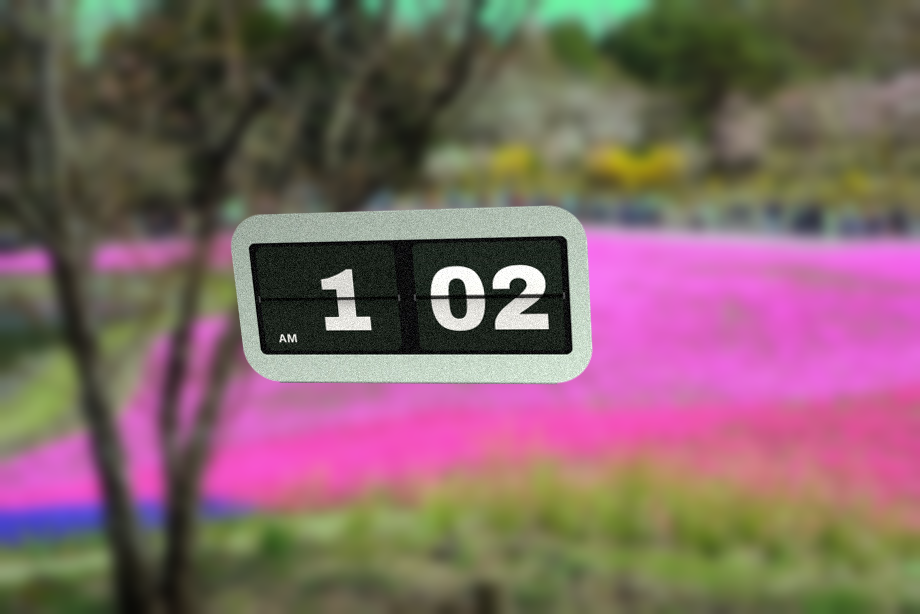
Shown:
1h02
